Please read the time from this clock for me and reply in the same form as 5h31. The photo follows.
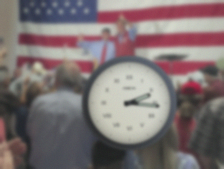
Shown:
2h16
